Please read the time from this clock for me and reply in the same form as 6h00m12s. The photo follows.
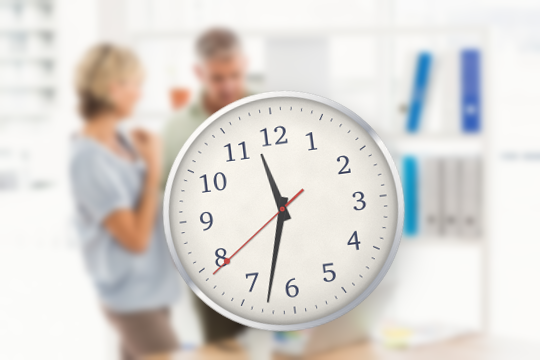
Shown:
11h32m39s
